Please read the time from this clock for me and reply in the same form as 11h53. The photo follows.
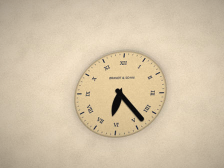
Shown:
6h23
